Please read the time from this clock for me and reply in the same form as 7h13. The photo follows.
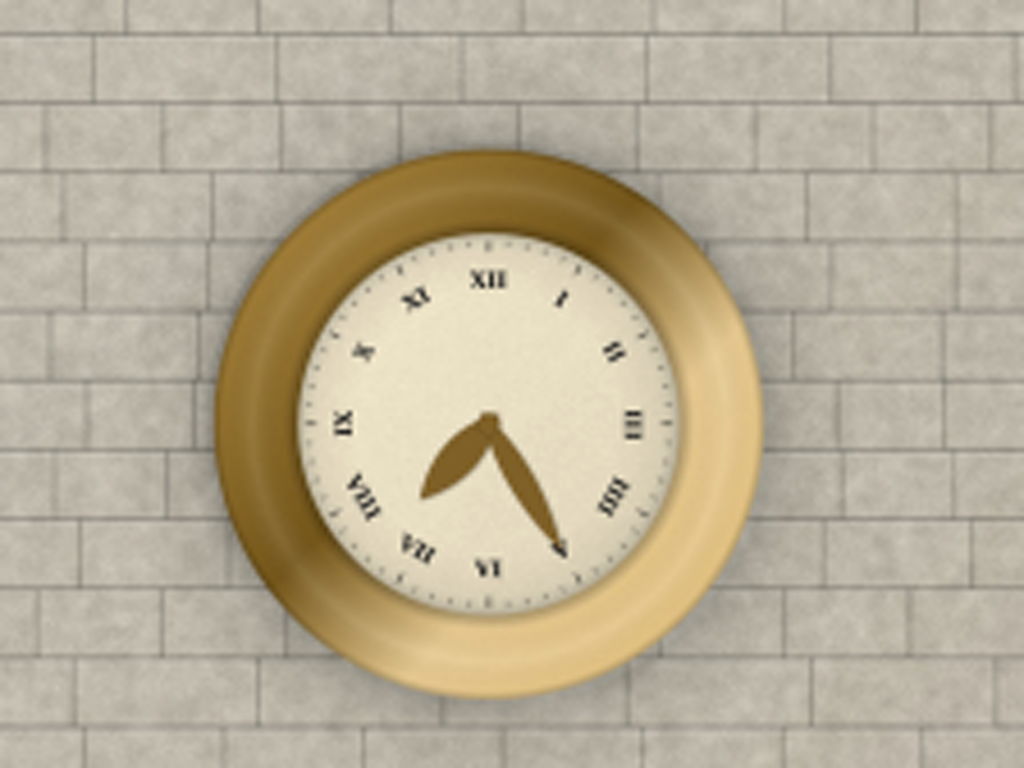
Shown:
7h25
